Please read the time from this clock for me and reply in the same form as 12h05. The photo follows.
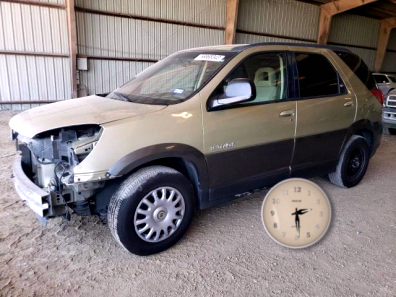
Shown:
2h29
